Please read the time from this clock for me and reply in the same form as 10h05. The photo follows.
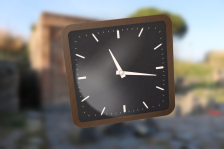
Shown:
11h17
